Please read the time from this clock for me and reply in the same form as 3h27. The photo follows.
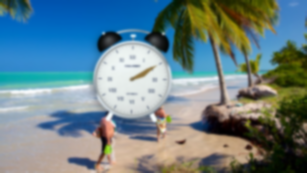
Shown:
2h10
